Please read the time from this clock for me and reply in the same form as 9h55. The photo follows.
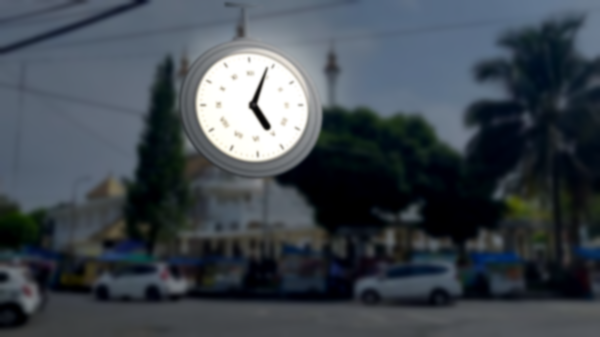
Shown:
5h04
